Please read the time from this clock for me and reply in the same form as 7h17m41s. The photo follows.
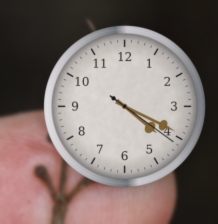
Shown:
4h19m21s
